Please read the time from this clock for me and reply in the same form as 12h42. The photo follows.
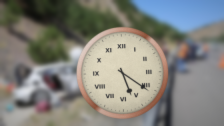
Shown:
5h21
